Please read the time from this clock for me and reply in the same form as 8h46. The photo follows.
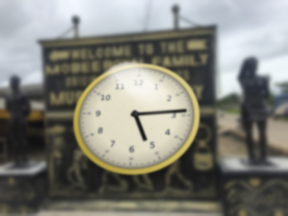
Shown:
5h14
